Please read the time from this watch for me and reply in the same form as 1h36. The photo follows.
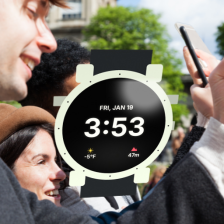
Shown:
3h53
